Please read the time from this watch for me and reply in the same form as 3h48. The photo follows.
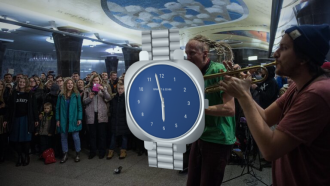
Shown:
5h58
